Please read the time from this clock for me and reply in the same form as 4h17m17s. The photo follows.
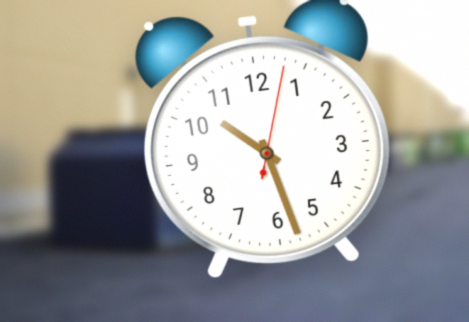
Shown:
10h28m03s
